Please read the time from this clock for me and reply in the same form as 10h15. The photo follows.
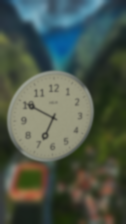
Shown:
6h50
